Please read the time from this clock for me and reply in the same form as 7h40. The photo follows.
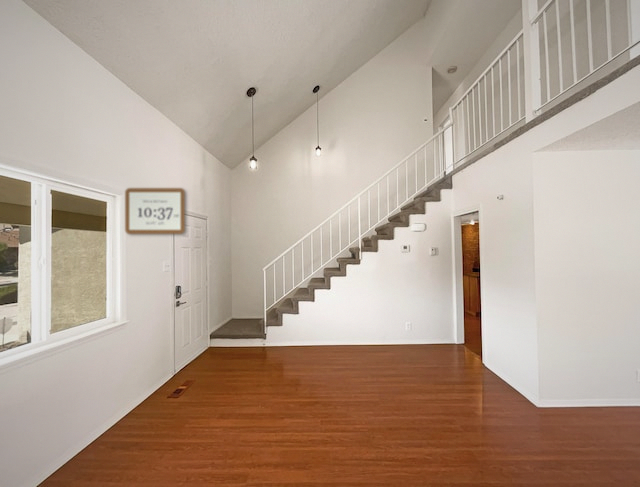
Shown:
10h37
